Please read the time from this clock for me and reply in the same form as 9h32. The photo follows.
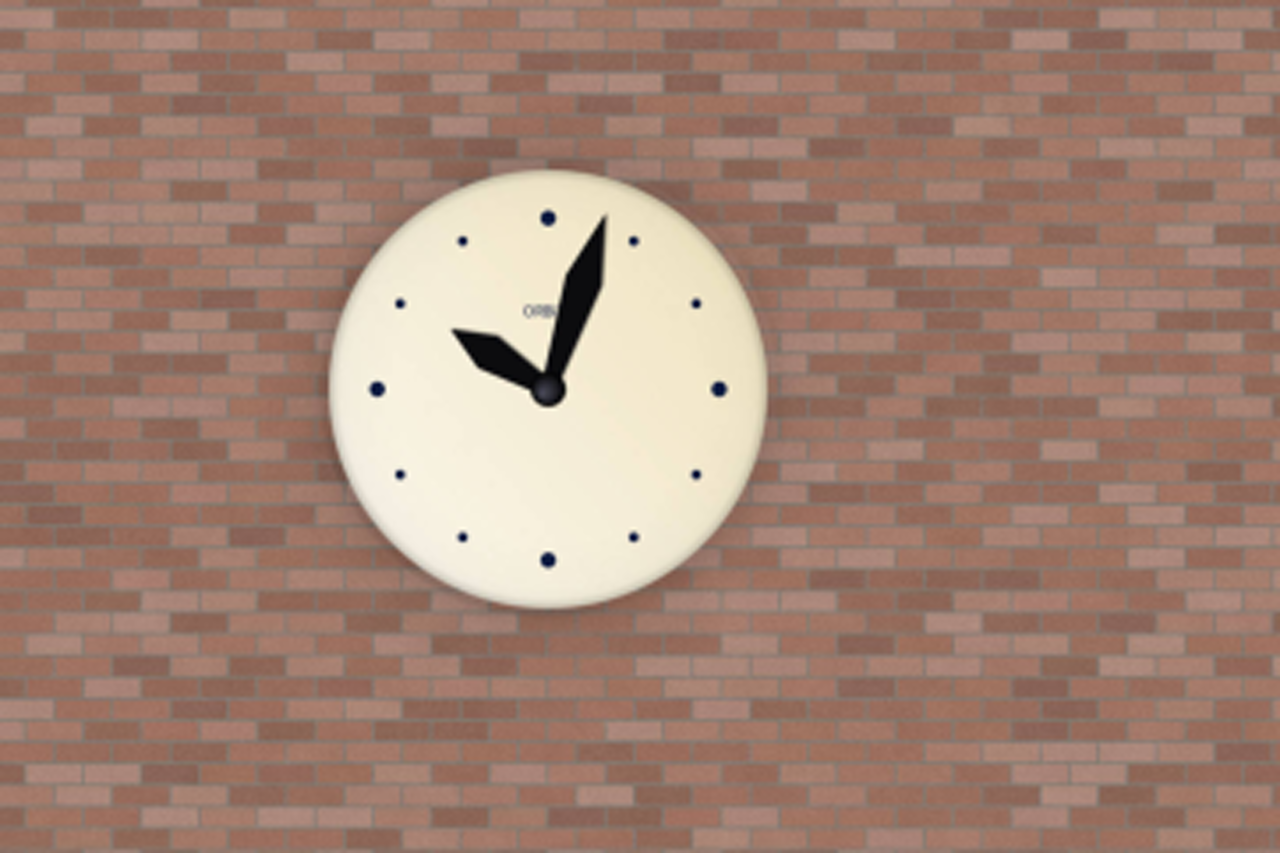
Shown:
10h03
